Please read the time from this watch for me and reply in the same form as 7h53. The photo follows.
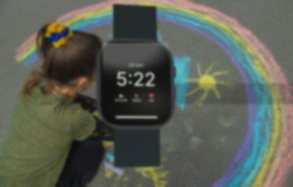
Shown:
5h22
